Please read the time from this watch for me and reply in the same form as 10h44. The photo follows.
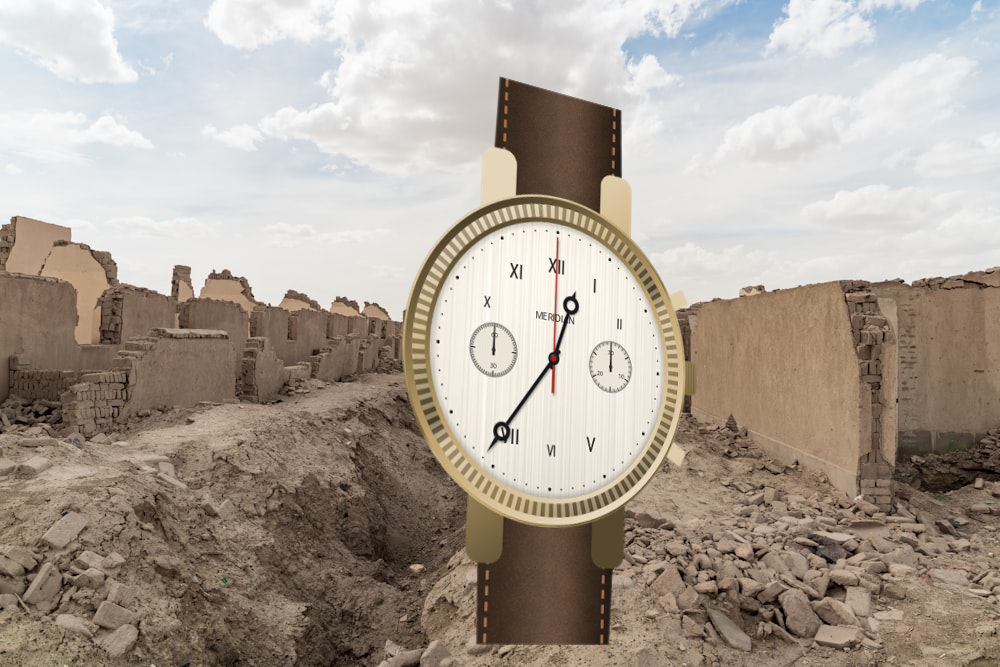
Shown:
12h36
